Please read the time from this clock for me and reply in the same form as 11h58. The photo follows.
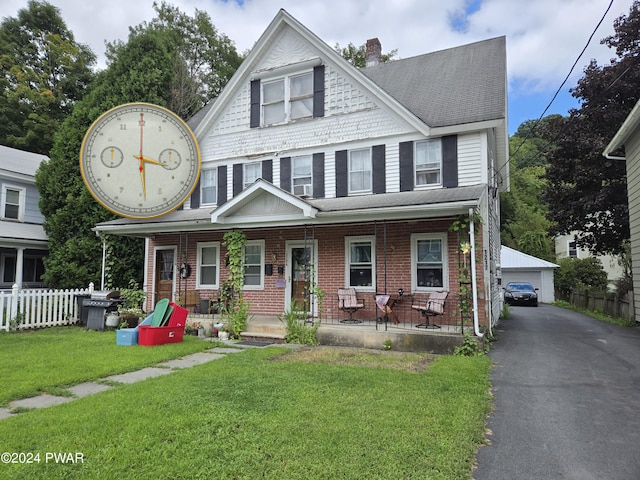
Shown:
3h29
